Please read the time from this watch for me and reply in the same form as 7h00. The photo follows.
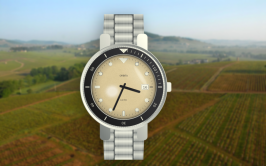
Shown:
3h34
